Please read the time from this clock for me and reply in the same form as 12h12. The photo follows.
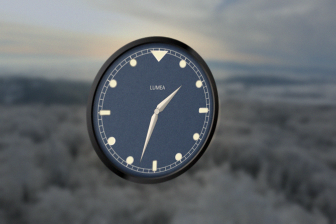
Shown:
1h33
